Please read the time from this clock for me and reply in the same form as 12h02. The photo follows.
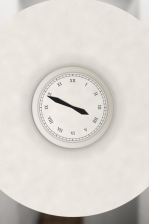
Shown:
3h49
